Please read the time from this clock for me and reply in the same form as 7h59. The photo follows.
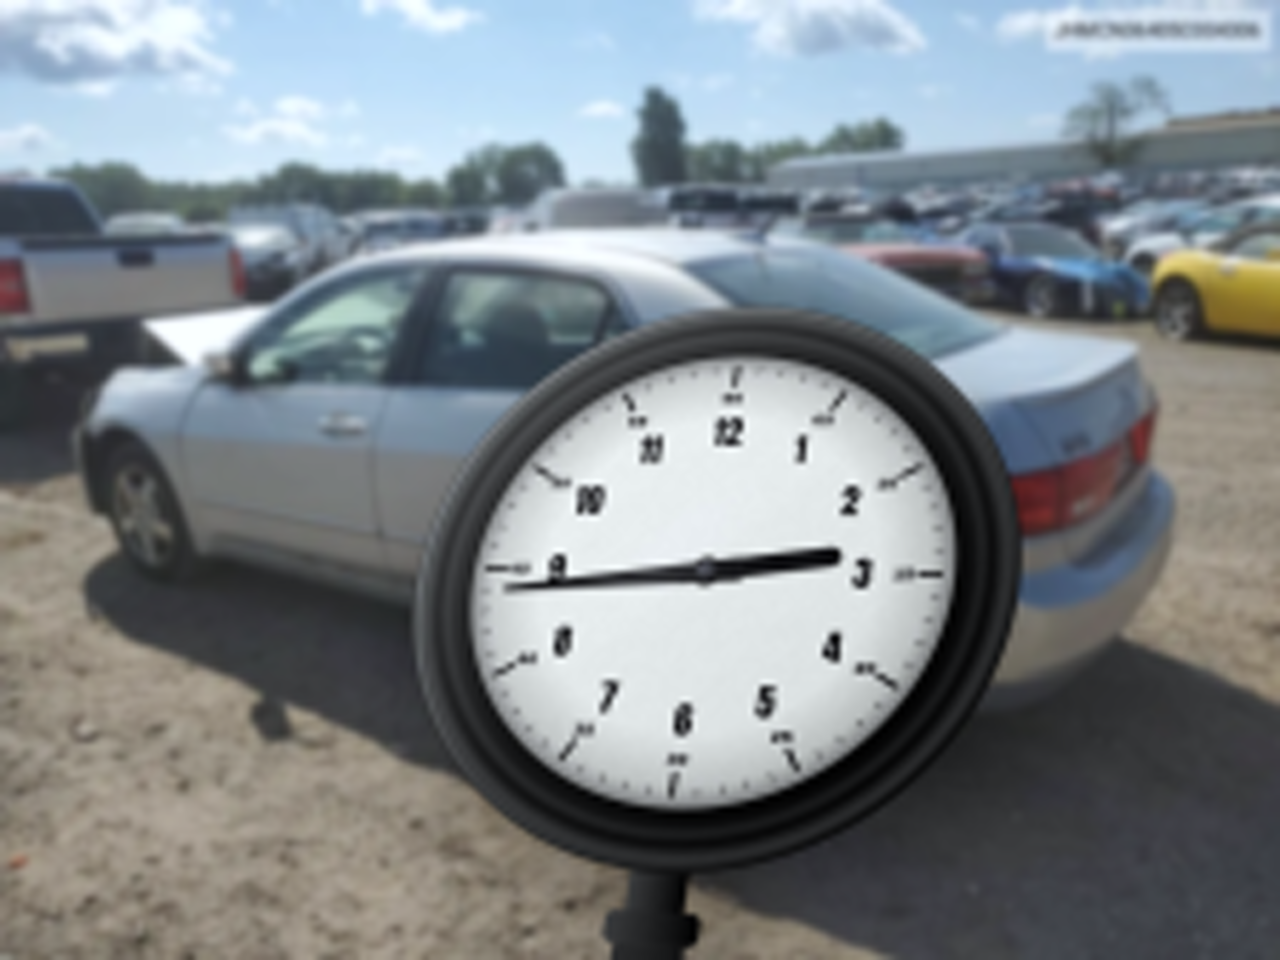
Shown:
2h44
